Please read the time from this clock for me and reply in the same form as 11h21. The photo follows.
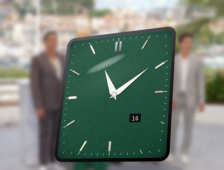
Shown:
11h09
